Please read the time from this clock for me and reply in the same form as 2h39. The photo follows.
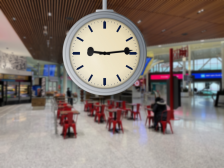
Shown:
9h14
